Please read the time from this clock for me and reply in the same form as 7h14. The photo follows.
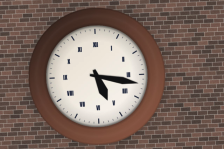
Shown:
5h17
